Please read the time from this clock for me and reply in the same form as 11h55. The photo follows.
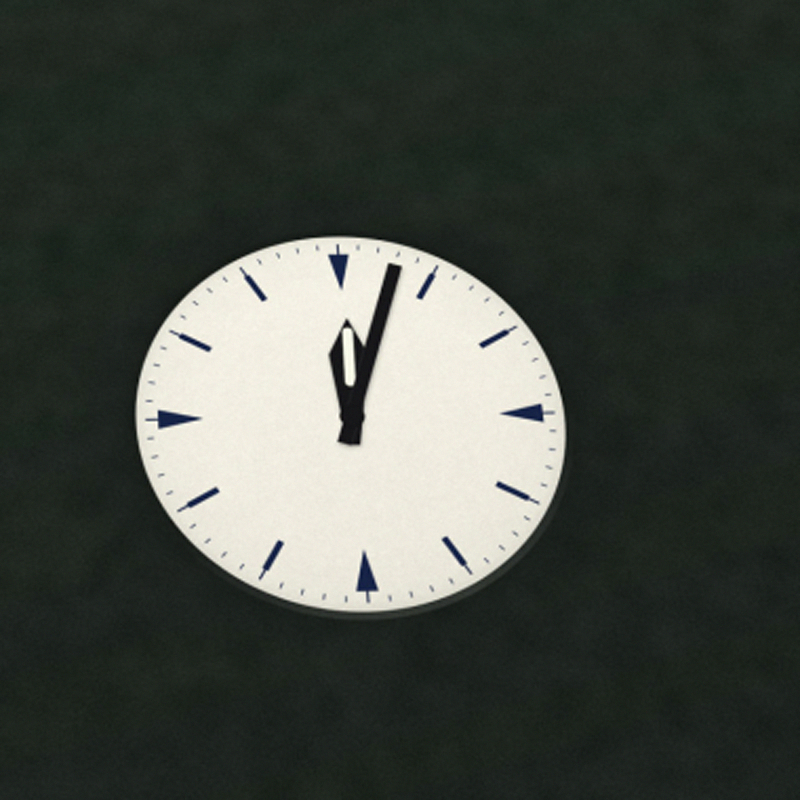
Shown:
12h03
